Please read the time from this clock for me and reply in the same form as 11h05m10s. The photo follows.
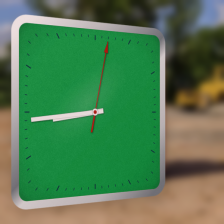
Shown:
8h44m02s
